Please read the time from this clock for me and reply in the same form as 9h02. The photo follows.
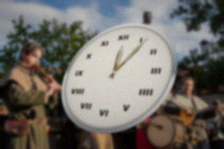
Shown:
12h06
